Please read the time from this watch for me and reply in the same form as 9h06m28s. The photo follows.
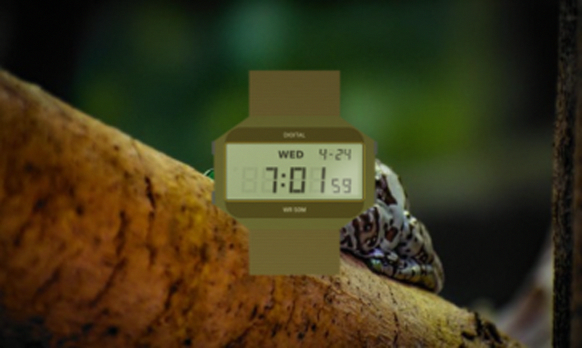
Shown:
7h01m59s
